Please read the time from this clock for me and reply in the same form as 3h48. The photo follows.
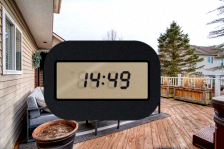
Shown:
14h49
